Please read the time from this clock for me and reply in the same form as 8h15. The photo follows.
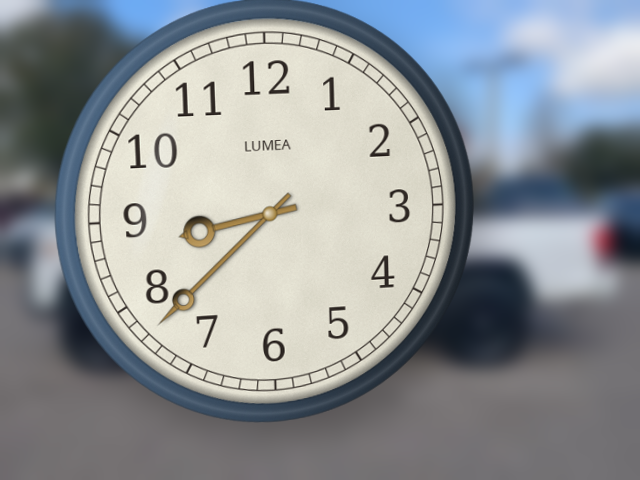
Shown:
8h38
